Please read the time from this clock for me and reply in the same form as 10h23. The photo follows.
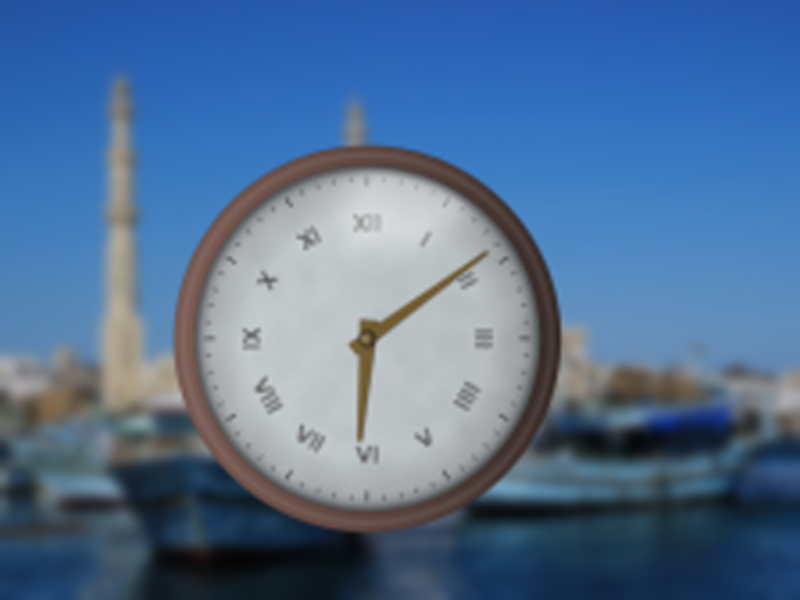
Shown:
6h09
